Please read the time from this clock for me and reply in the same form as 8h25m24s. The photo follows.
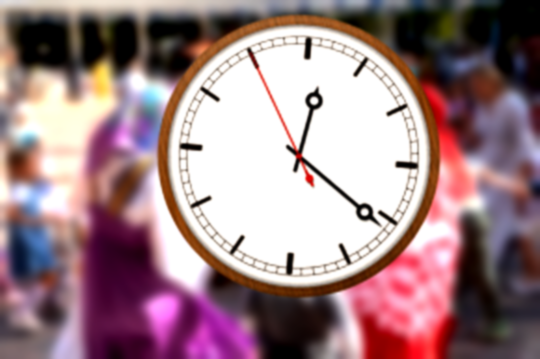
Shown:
12h20m55s
